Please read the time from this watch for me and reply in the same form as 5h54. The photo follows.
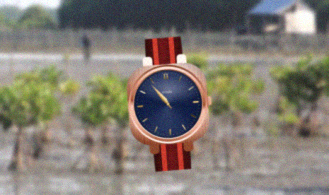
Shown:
10h54
